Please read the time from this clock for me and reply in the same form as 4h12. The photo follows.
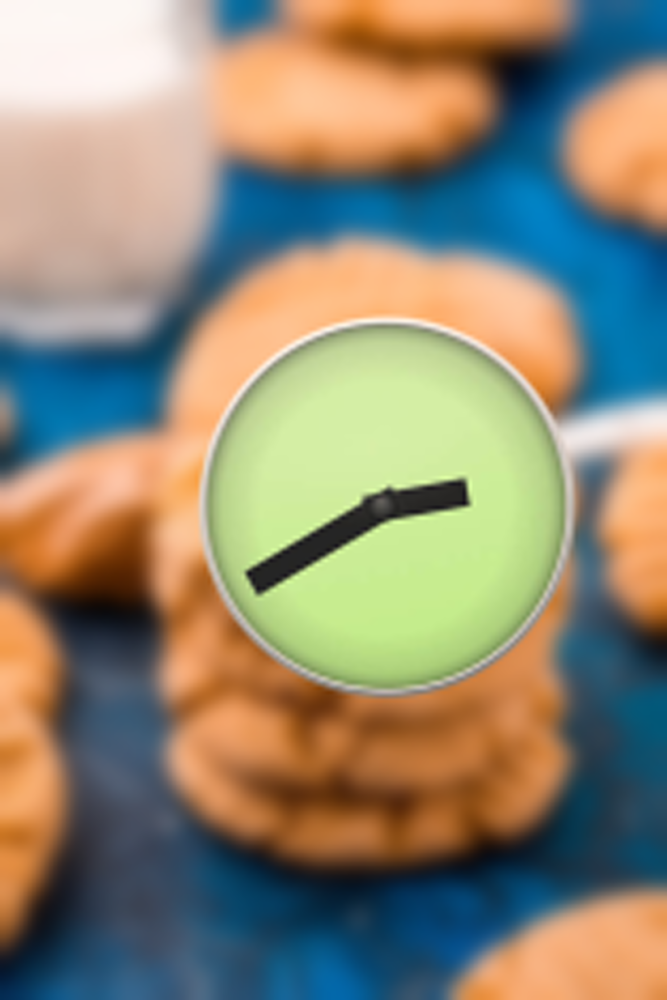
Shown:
2h40
